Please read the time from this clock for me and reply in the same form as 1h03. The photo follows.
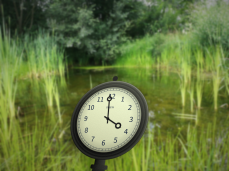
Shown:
3h59
